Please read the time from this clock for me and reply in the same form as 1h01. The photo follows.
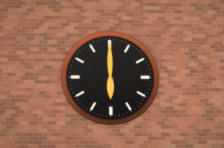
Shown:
6h00
